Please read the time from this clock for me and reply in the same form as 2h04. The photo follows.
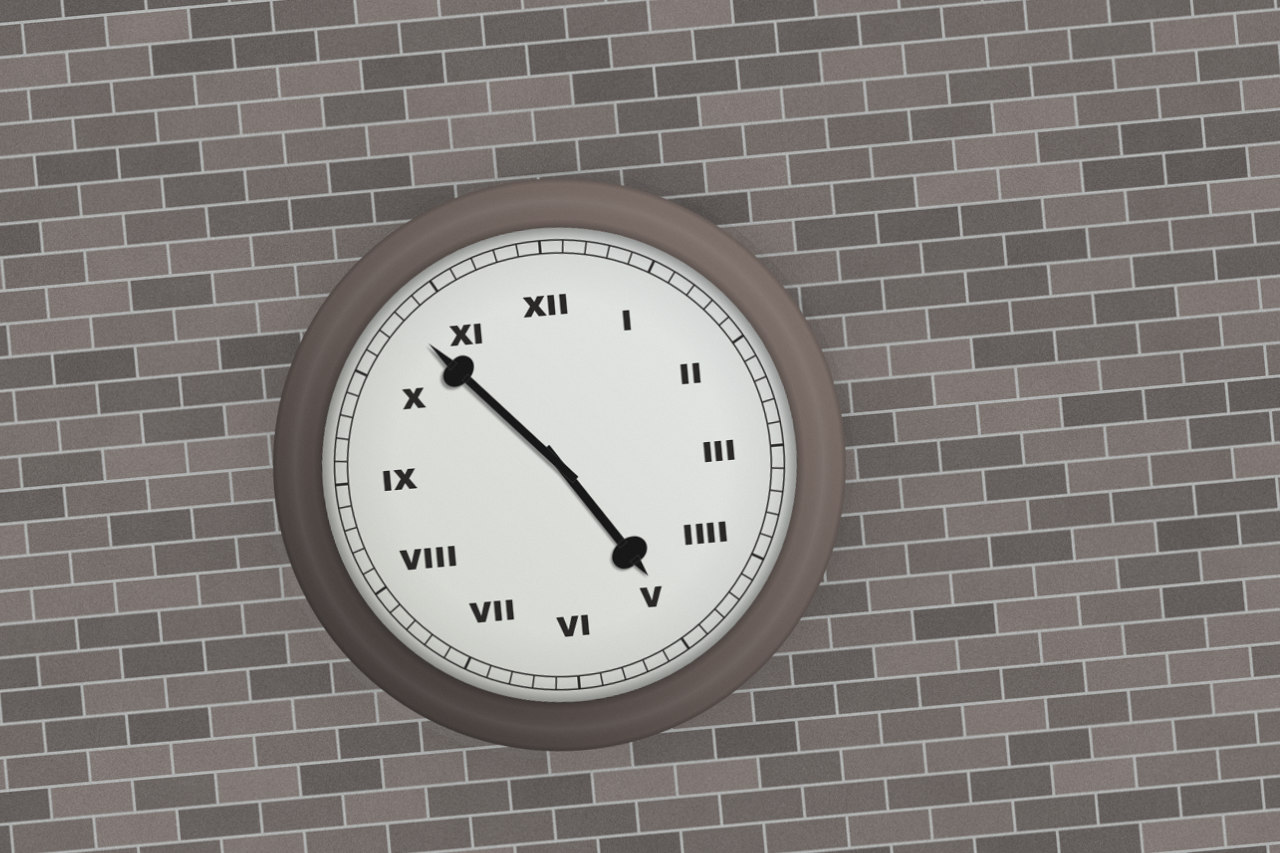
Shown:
4h53
